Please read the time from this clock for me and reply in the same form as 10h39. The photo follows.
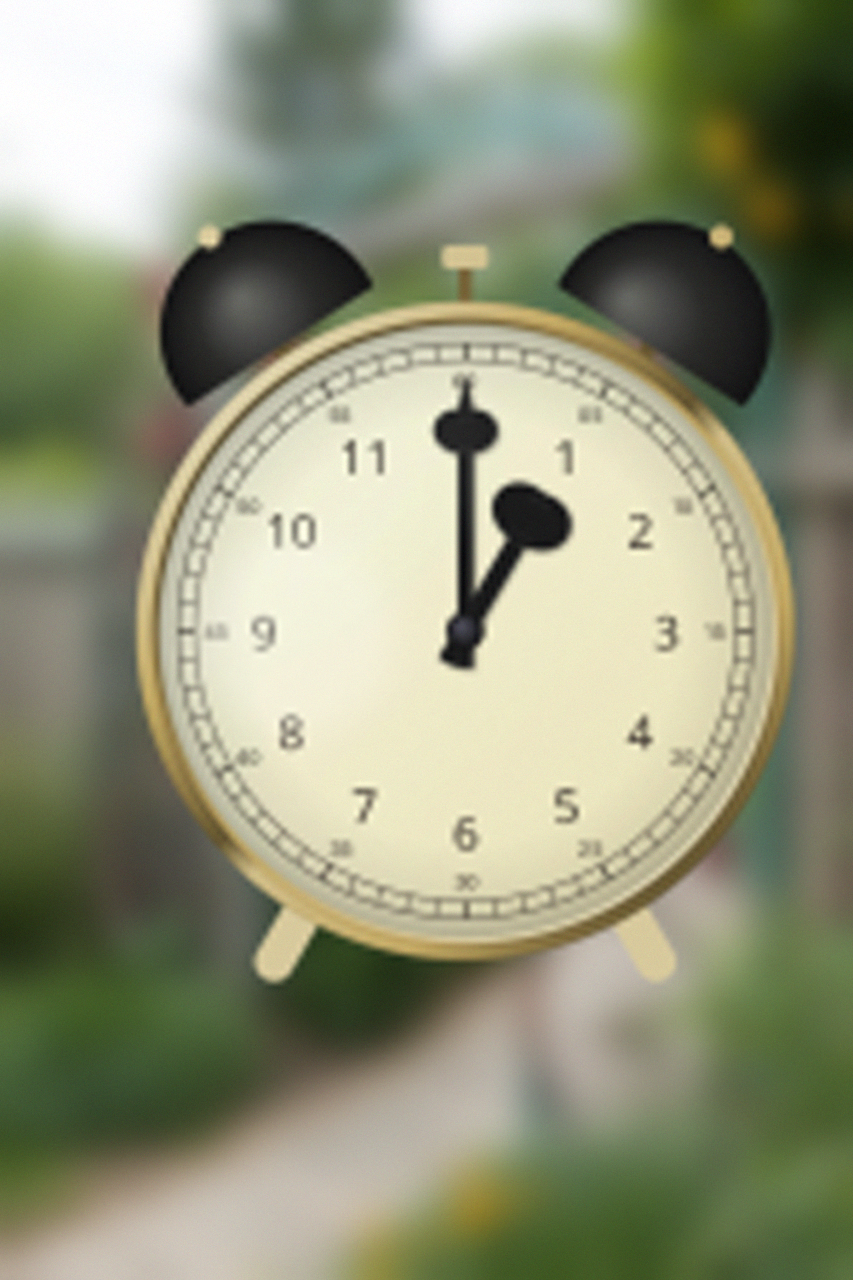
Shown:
1h00
